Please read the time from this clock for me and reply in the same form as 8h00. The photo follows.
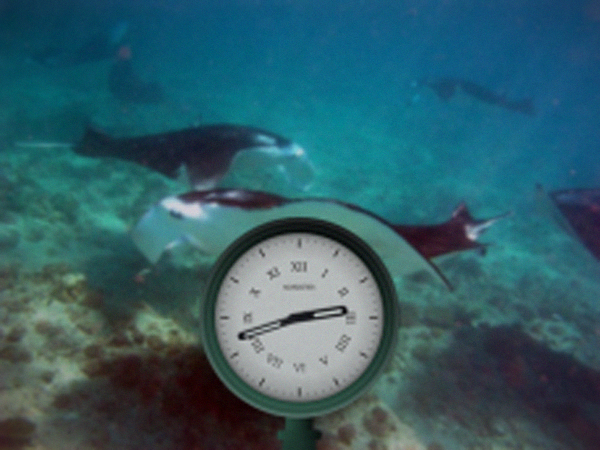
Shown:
2h42
